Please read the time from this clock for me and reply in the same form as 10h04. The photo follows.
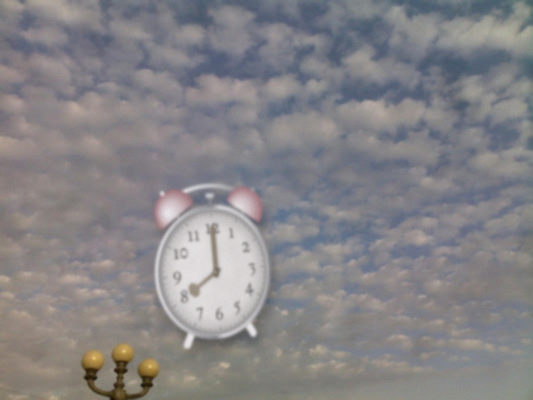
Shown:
8h00
